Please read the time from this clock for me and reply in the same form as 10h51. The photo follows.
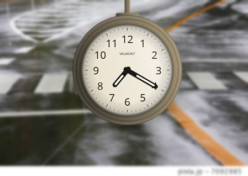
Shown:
7h20
